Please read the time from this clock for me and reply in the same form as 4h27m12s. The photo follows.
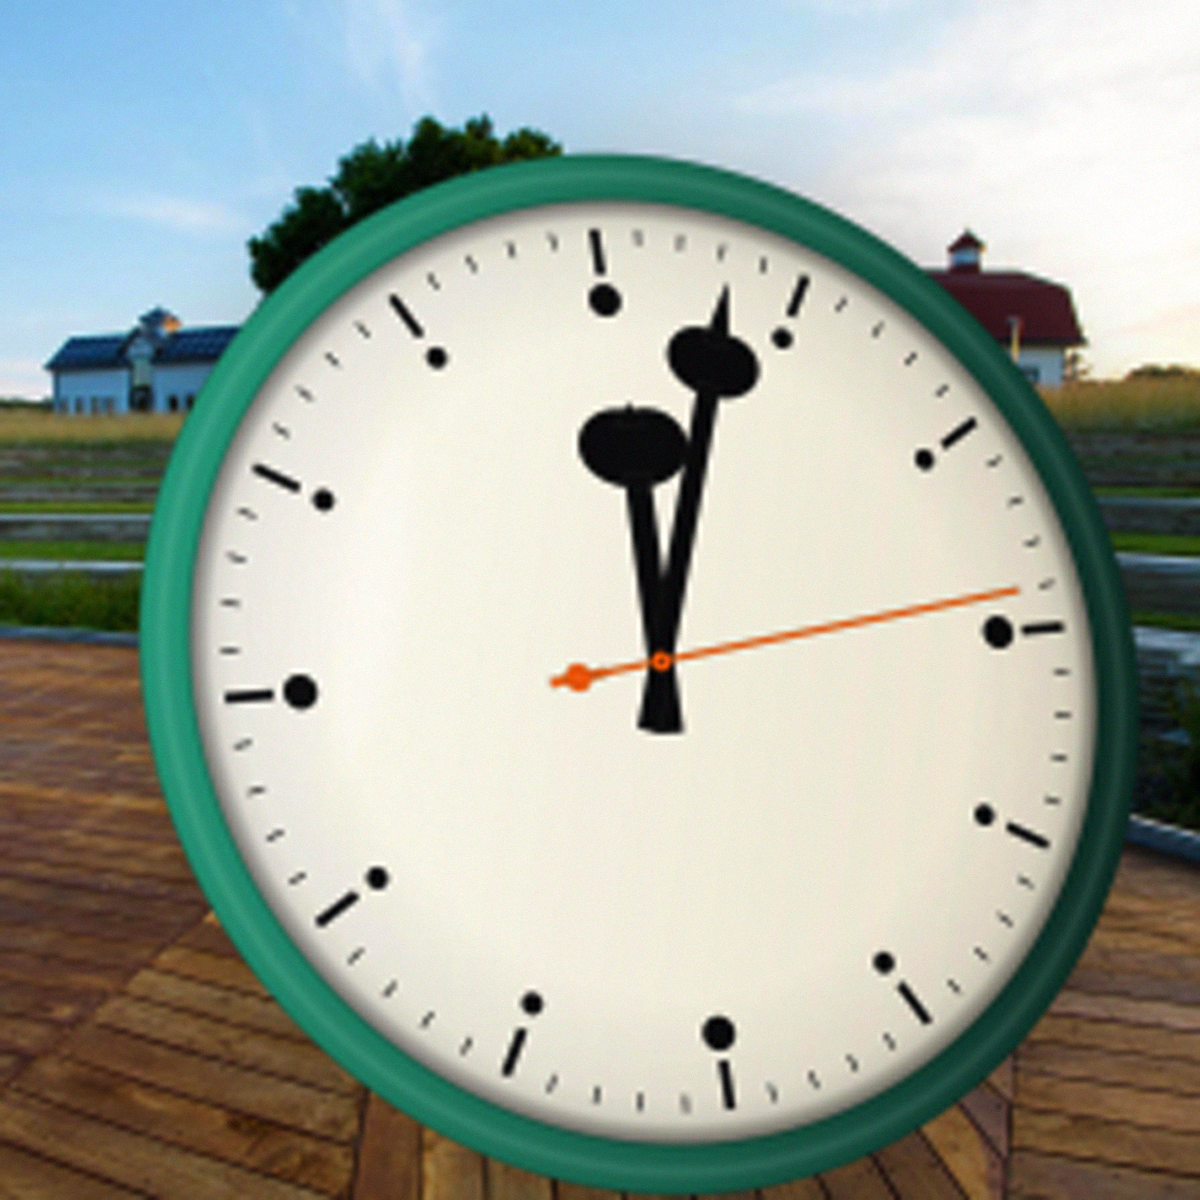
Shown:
12h03m14s
